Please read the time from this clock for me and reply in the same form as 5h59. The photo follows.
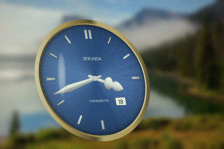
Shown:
3h42
